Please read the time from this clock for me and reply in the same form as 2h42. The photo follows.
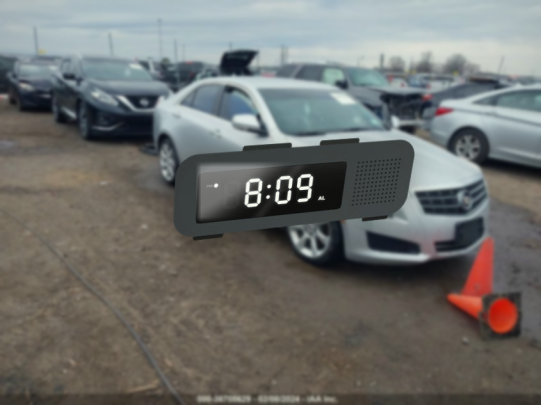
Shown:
8h09
